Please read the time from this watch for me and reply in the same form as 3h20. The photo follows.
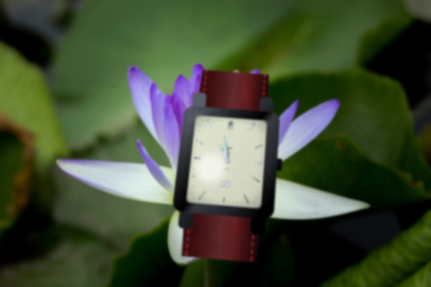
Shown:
10h58
